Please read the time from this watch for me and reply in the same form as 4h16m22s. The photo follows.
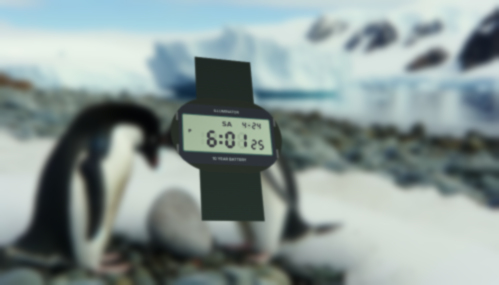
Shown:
6h01m25s
